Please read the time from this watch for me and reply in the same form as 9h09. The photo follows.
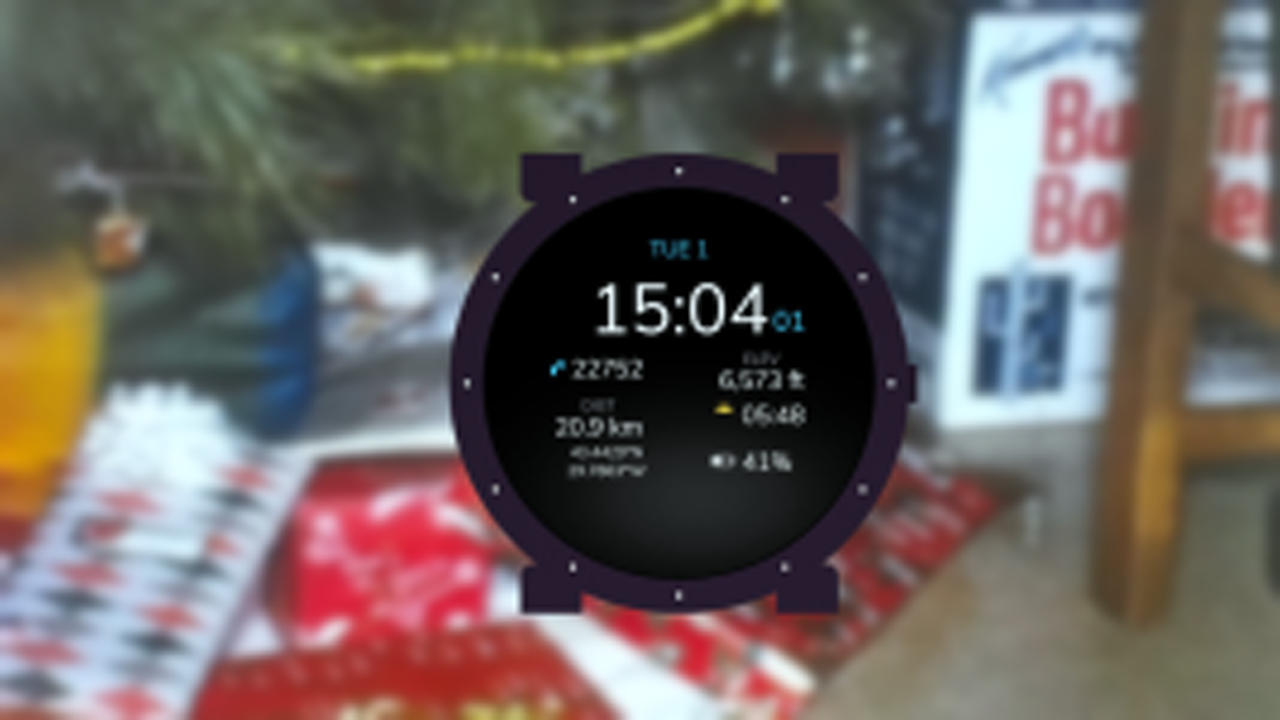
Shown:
15h04
